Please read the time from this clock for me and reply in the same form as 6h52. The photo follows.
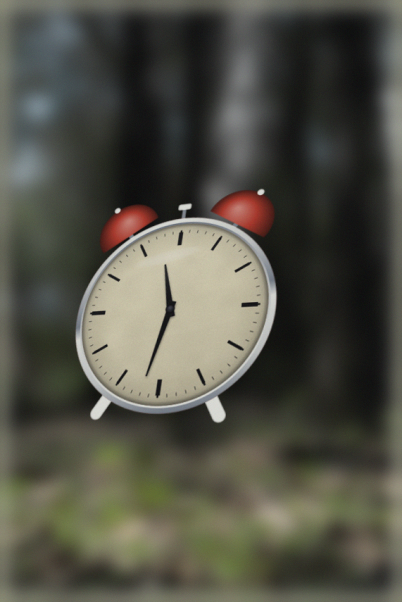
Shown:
11h32
